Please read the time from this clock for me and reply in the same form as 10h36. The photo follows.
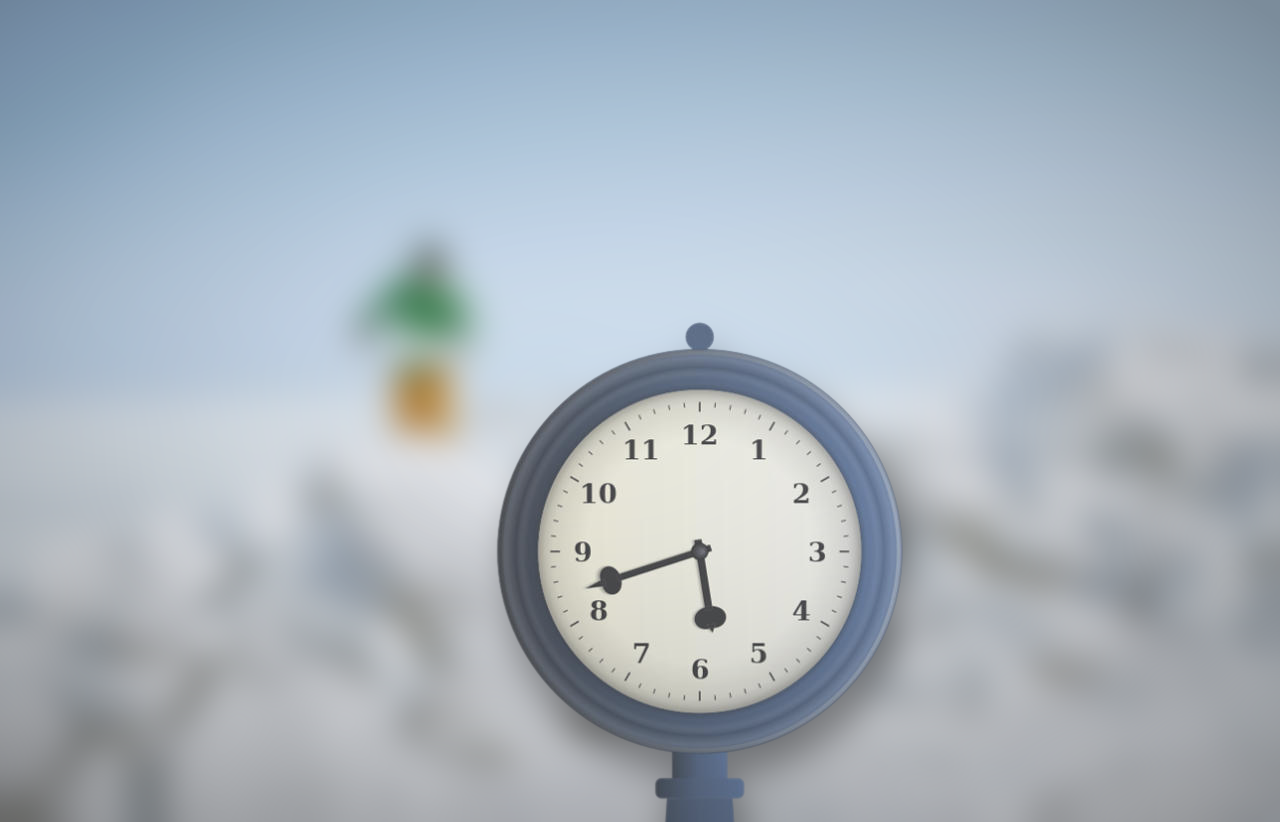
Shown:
5h42
